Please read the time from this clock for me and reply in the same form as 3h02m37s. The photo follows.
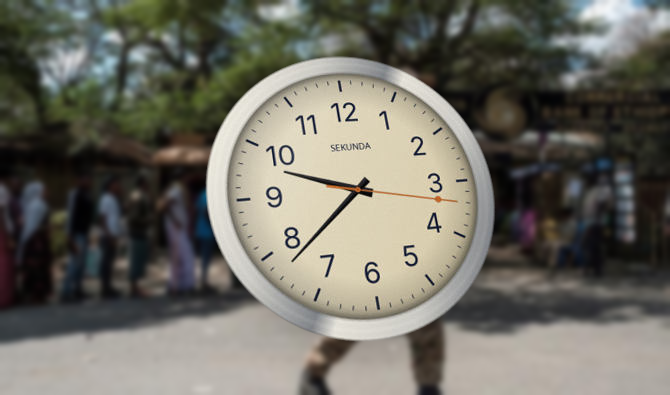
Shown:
9h38m17s
